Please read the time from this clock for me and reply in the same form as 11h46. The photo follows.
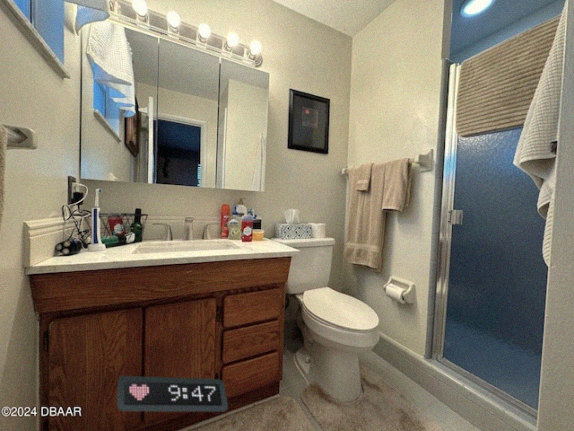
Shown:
9h47
